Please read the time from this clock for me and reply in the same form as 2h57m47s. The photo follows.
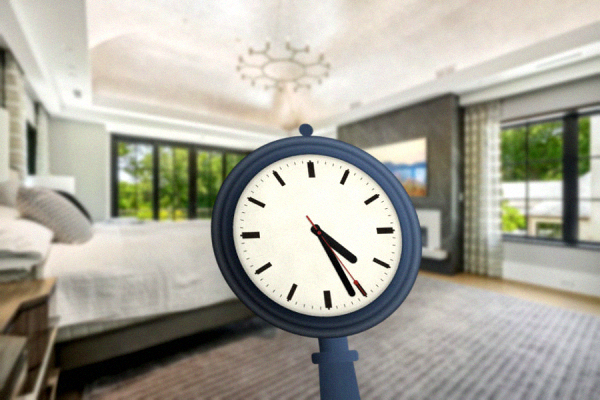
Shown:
4h26m25s
